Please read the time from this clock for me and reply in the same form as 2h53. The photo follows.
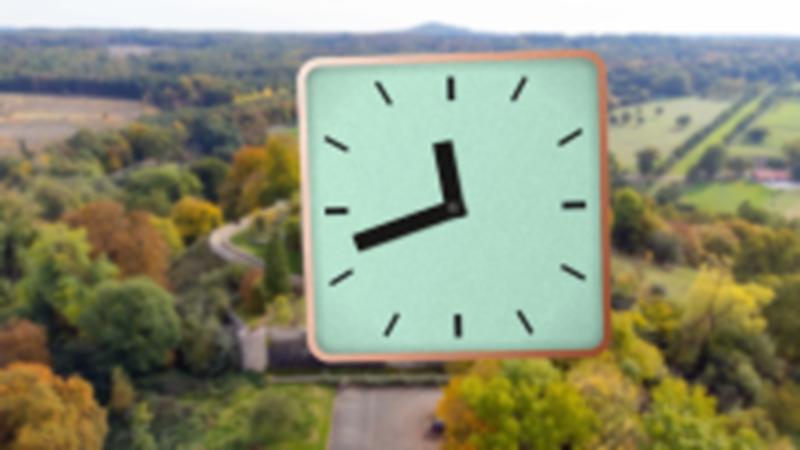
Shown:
11h42
